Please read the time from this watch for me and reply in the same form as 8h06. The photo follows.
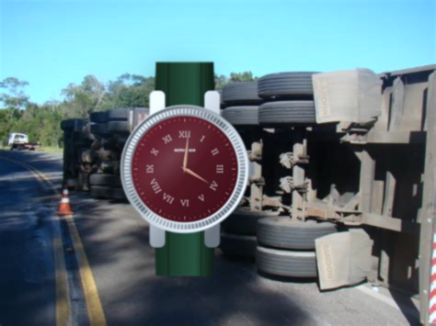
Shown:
4h01
